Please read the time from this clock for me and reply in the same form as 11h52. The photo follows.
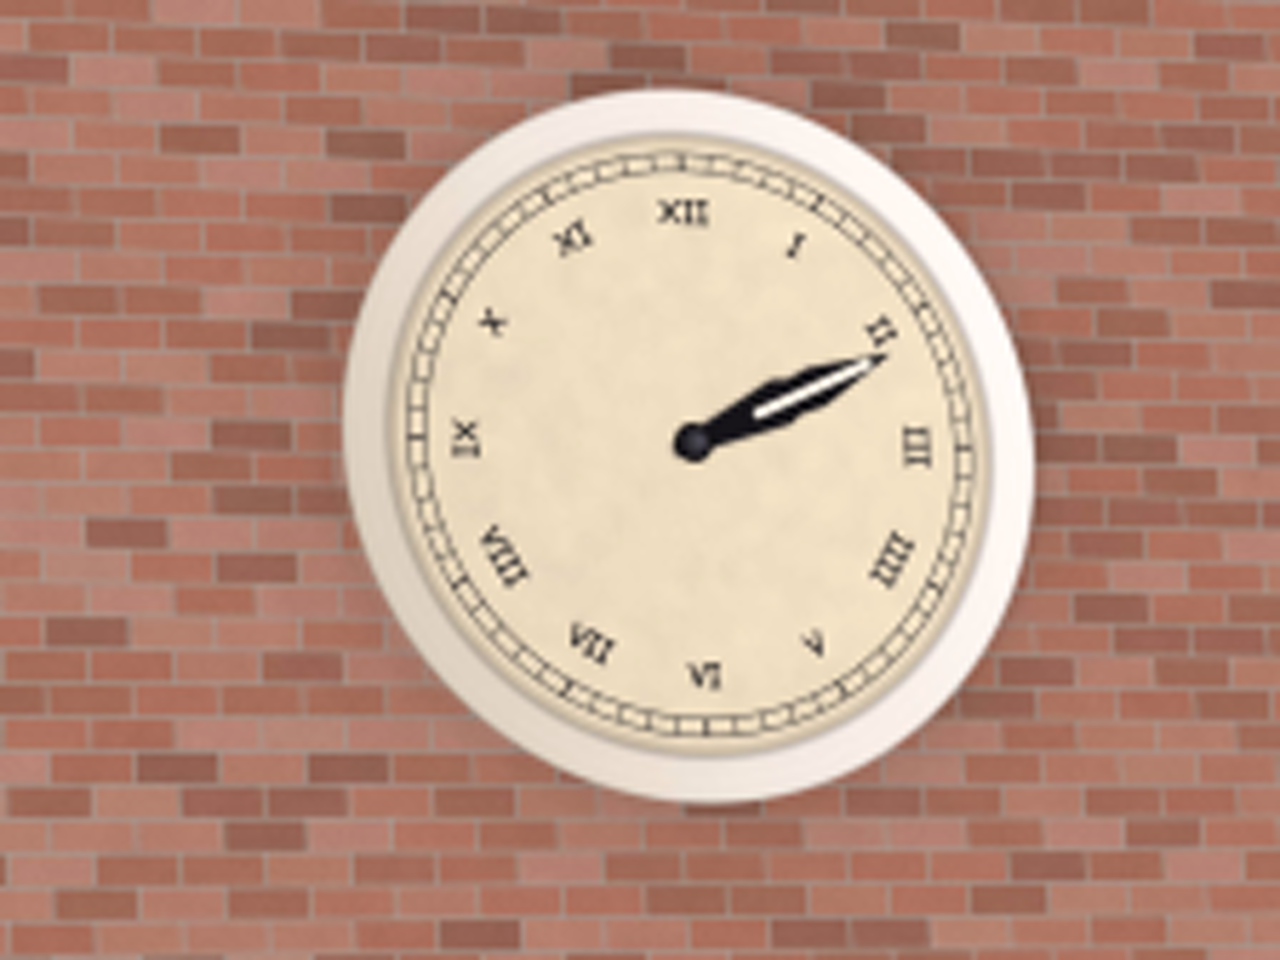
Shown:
2h11
